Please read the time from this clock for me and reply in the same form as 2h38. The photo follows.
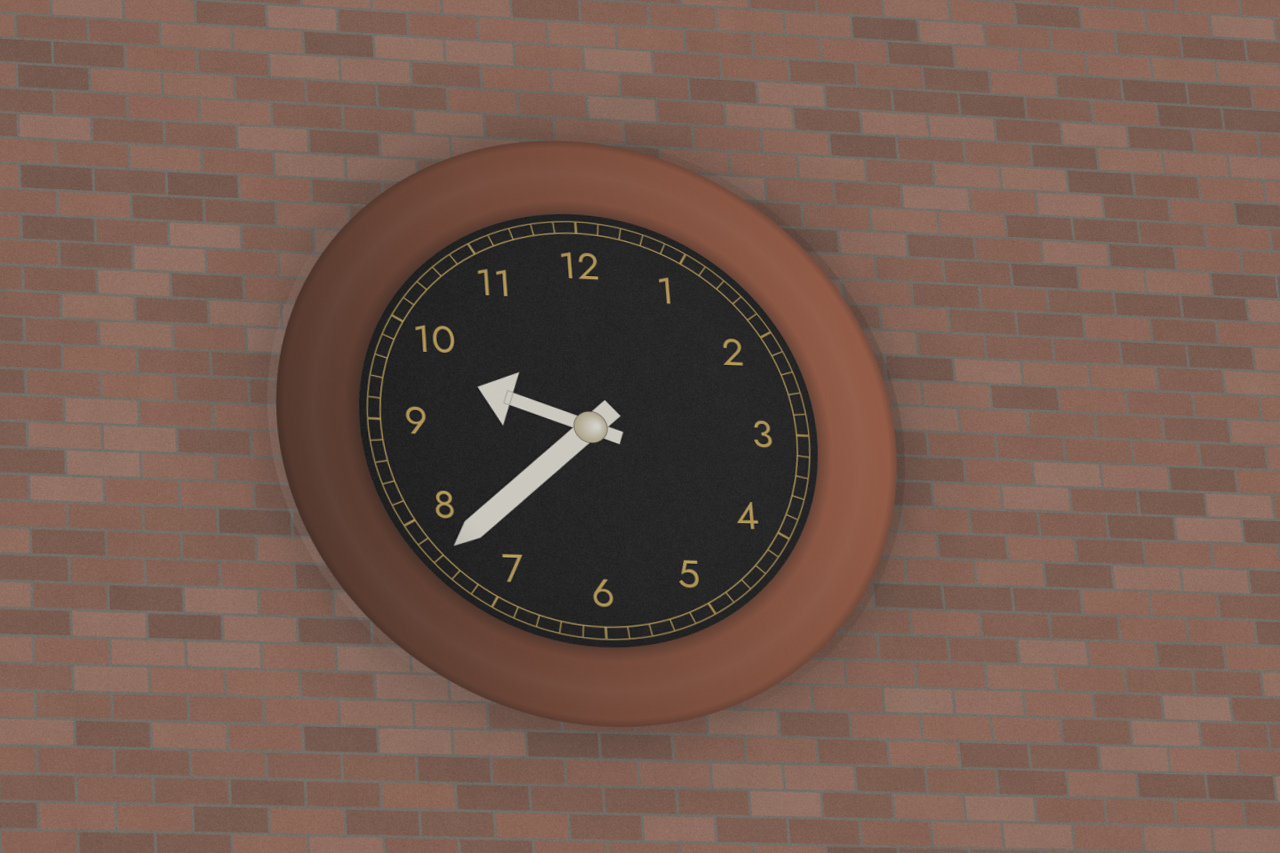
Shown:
9h38
